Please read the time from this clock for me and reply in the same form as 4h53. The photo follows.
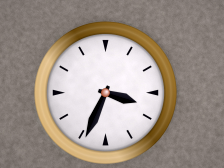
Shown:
3h34
